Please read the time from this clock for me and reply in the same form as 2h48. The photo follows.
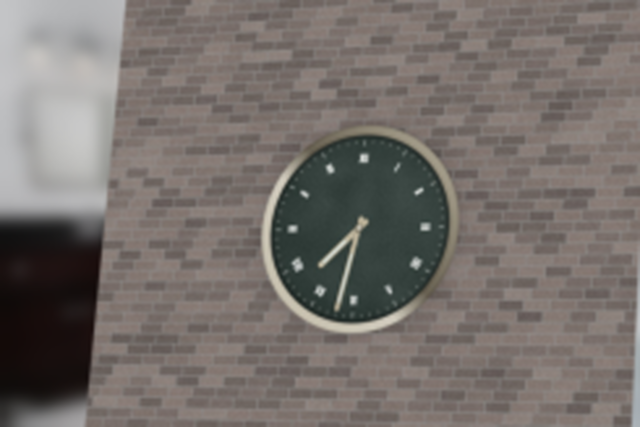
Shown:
7h32
